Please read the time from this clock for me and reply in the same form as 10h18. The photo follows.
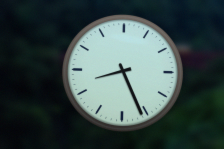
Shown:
8h26
